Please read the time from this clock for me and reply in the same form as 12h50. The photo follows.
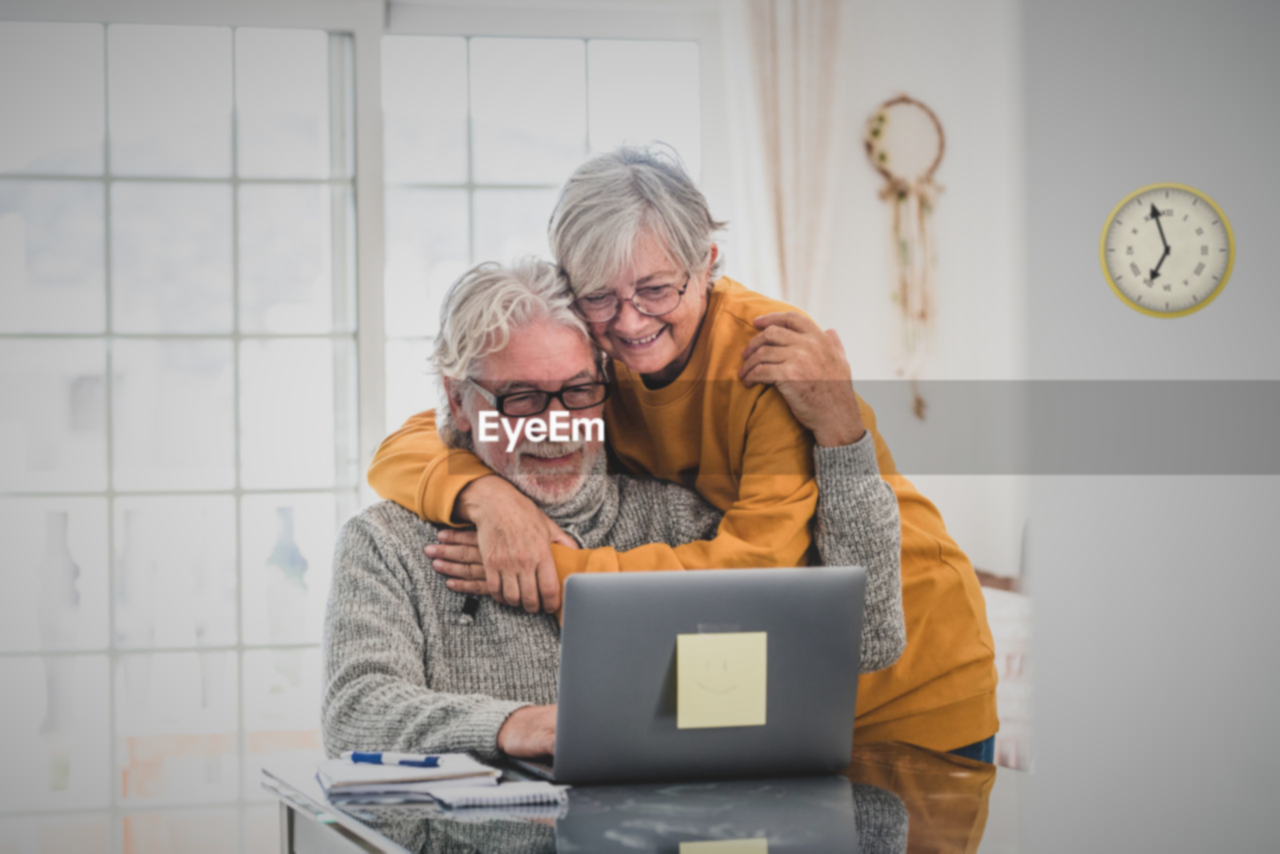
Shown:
6h57
